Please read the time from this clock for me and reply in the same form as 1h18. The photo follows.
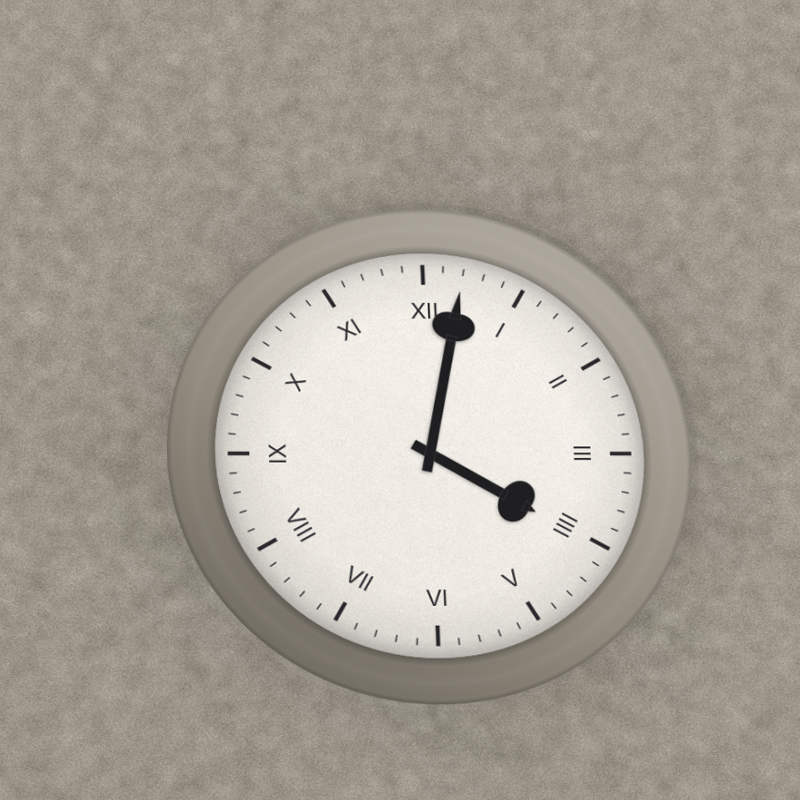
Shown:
4h02
